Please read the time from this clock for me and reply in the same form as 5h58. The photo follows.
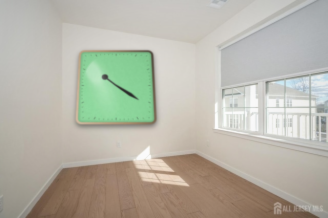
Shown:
10h21
